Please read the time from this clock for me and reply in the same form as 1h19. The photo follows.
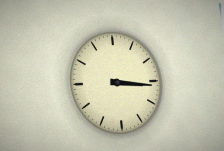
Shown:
3h16
